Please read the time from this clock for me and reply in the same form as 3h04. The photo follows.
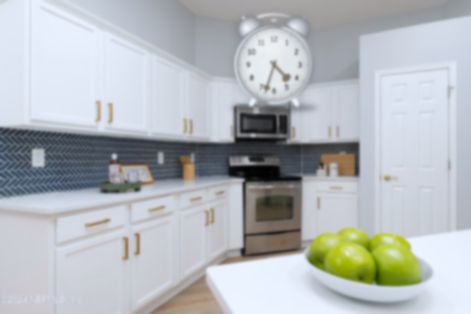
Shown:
4h33
